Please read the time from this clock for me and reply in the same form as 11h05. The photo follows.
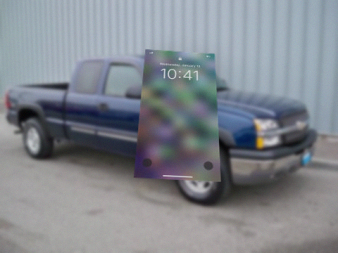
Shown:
10h41
